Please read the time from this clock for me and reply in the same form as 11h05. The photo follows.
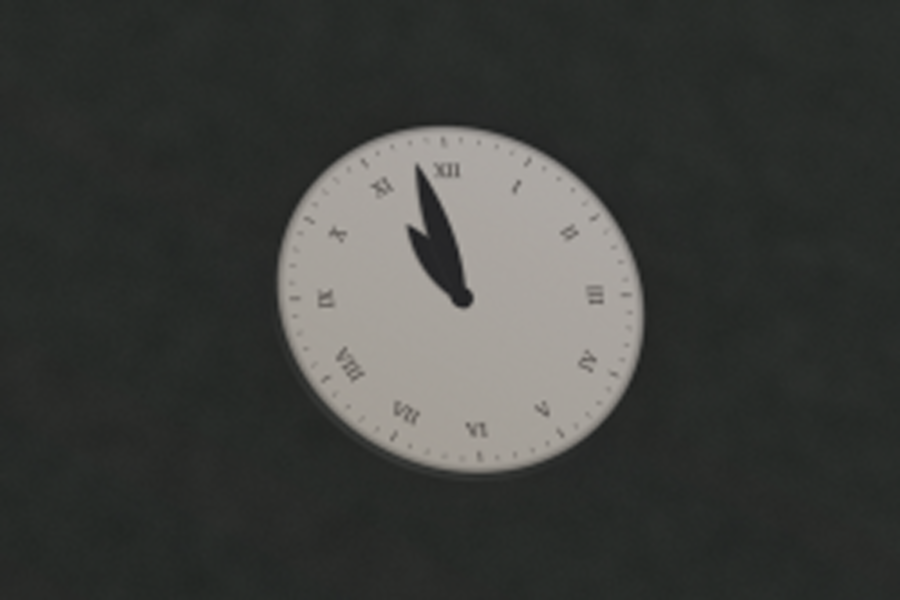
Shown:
10h58
